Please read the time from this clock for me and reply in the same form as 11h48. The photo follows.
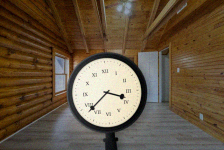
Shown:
3h38
